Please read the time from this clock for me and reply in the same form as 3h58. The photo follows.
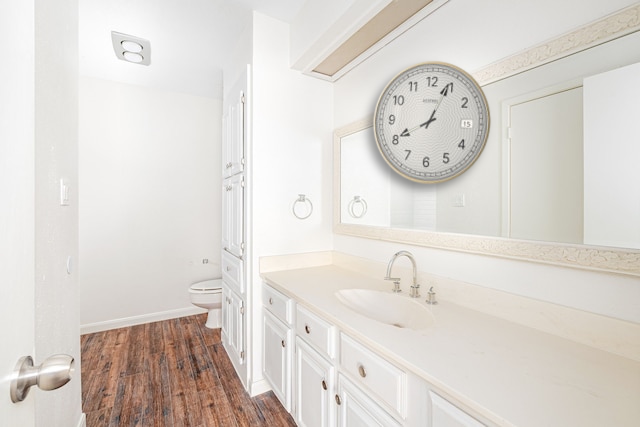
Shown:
8h04
